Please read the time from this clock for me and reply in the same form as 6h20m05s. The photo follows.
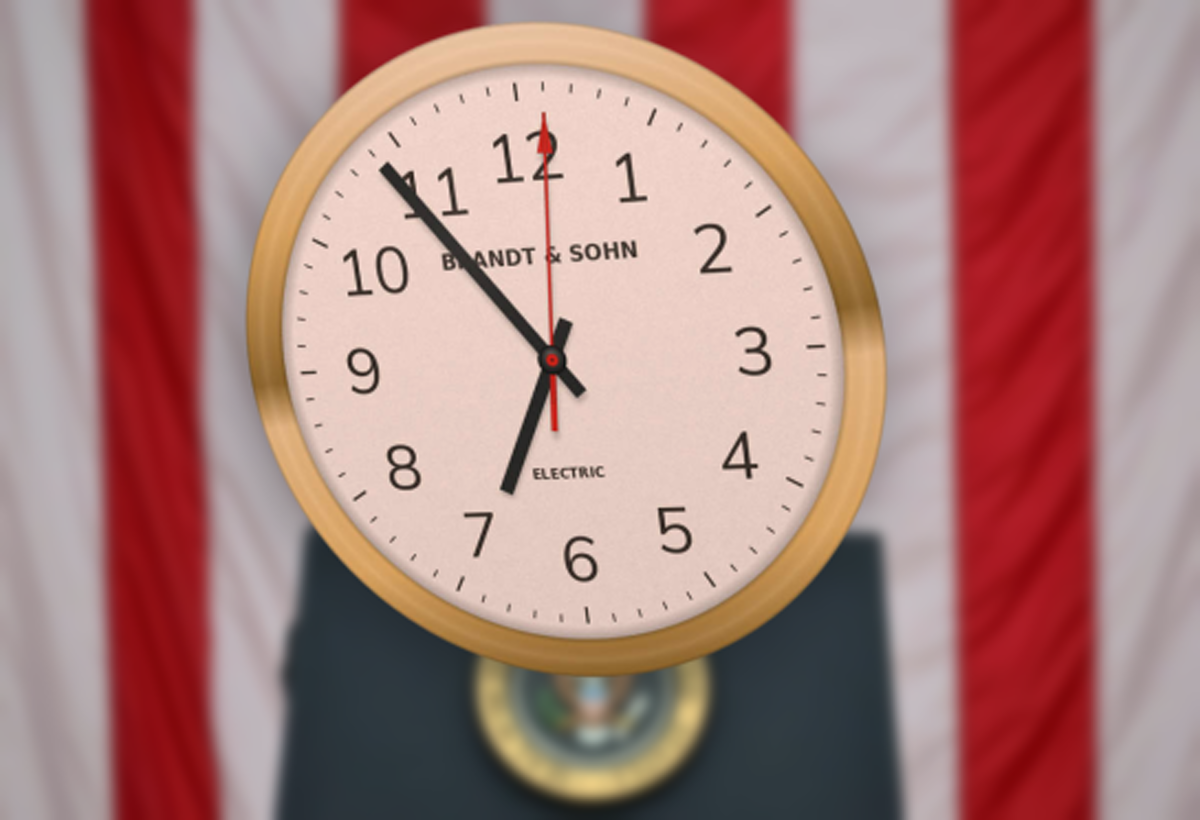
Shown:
6h54m01s
